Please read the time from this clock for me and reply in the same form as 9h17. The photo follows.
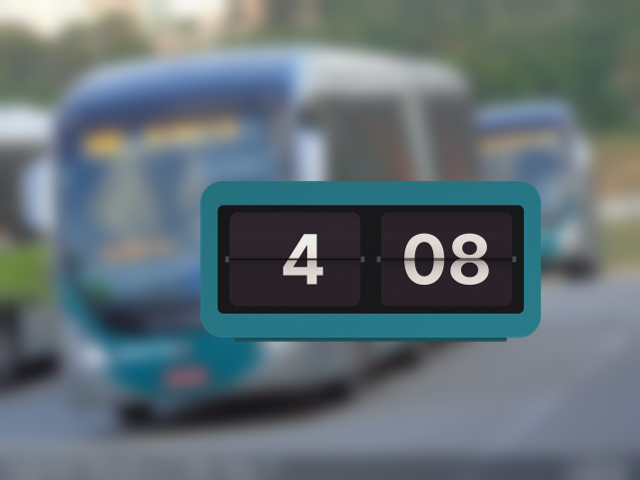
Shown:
4h08
